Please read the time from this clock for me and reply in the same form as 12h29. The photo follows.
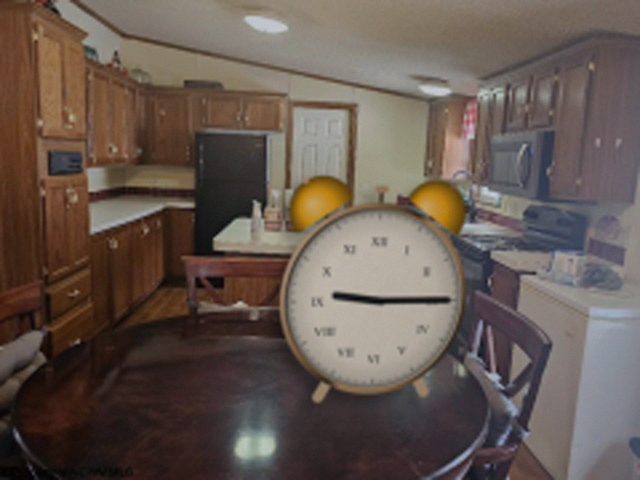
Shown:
9h15
